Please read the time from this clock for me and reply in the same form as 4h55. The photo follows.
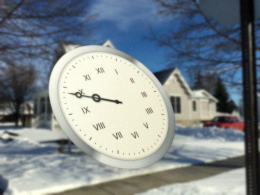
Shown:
9h49
